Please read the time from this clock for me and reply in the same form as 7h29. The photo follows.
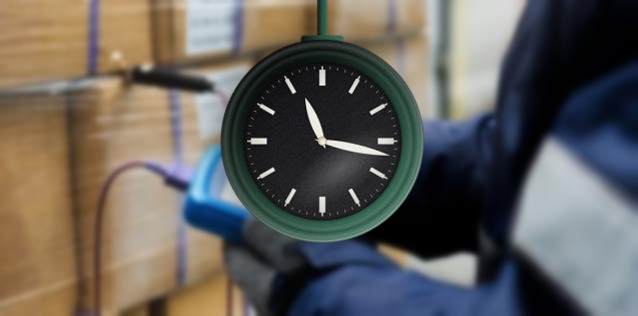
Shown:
11h17
